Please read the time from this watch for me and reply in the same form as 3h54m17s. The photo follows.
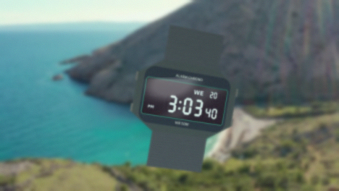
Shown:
3h03m40s
